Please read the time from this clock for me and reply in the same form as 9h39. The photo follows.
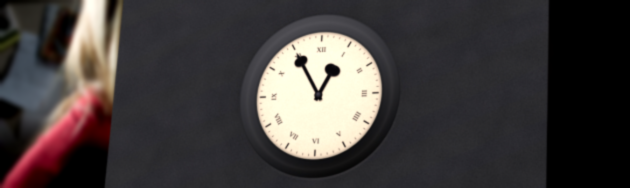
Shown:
12h55
